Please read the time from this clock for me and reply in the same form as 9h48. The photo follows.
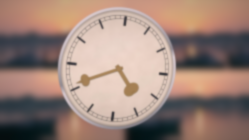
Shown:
4h41
